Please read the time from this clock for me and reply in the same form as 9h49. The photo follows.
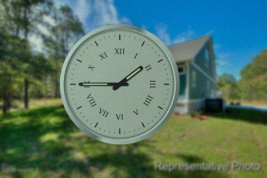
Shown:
1h45
